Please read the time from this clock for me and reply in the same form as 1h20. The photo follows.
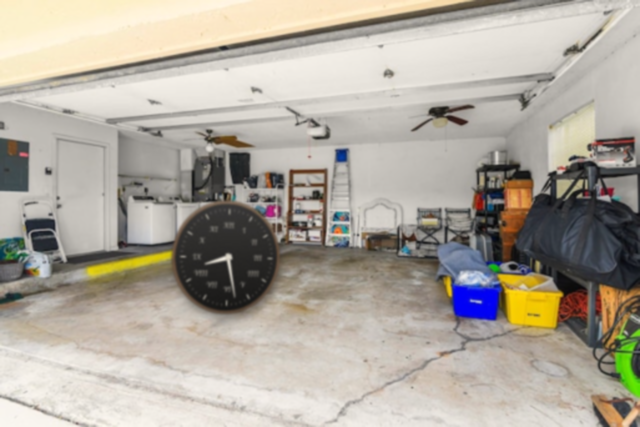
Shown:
8h28
